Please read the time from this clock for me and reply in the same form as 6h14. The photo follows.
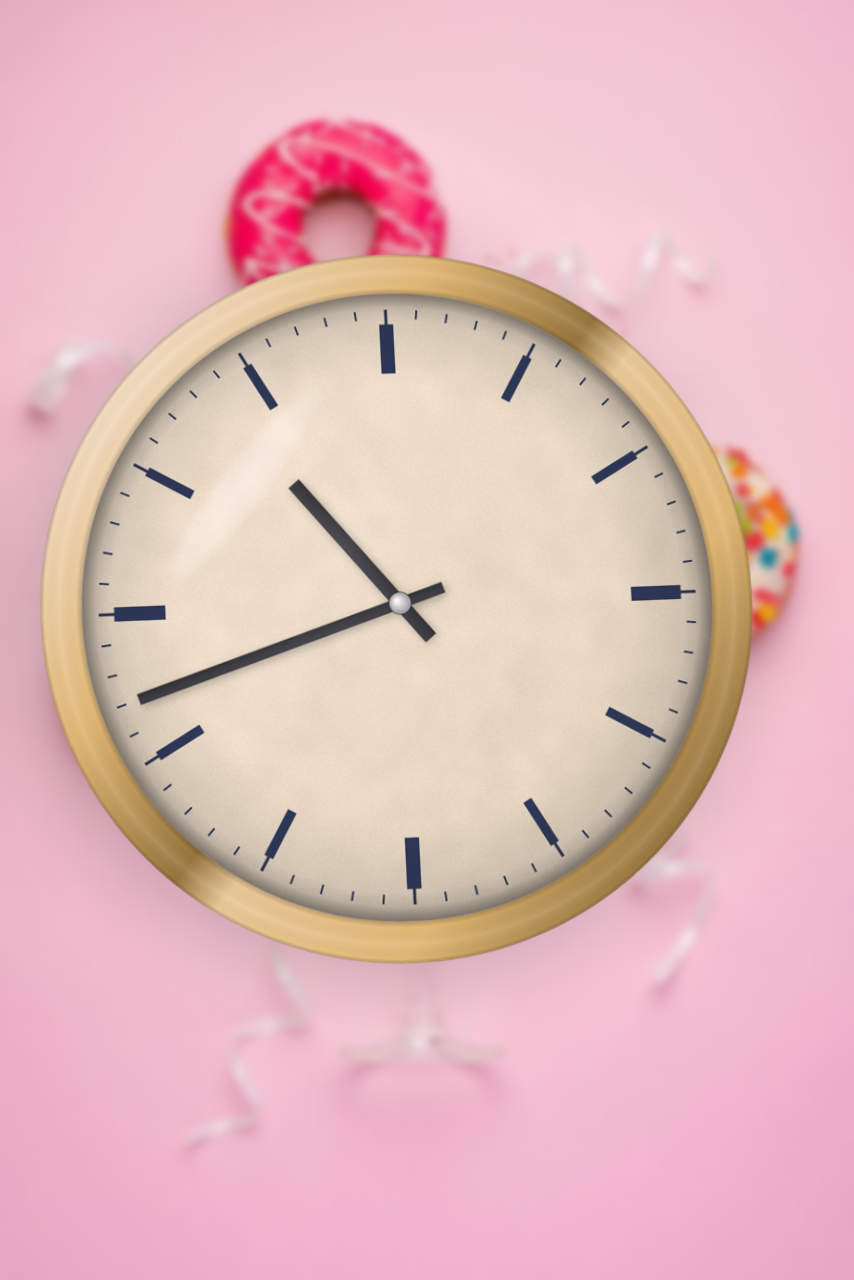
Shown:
10h42
